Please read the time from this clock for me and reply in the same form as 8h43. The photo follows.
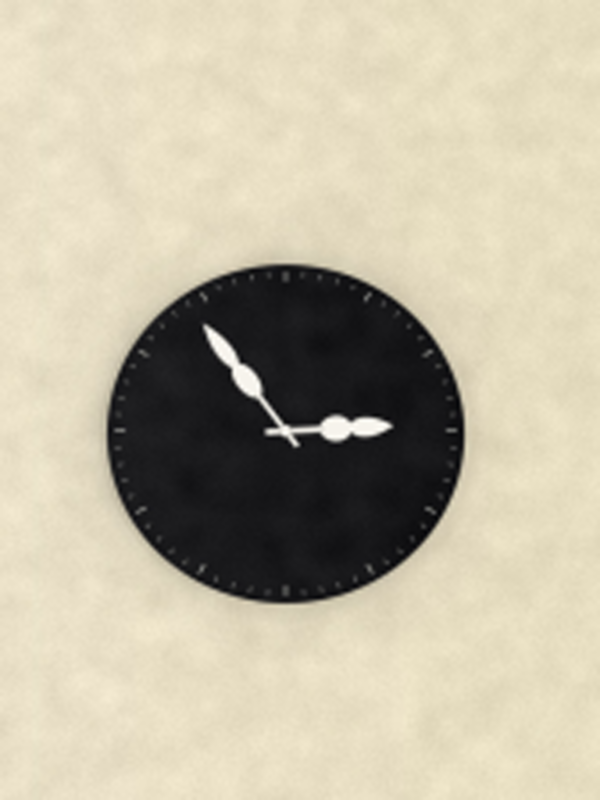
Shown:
2h54
